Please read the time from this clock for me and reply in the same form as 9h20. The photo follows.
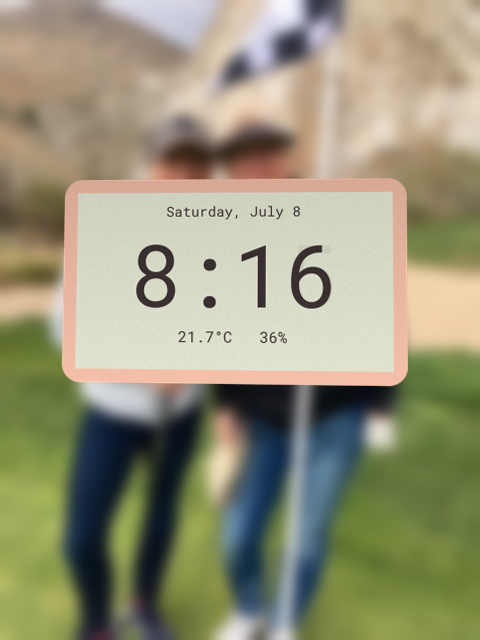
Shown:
8h16
